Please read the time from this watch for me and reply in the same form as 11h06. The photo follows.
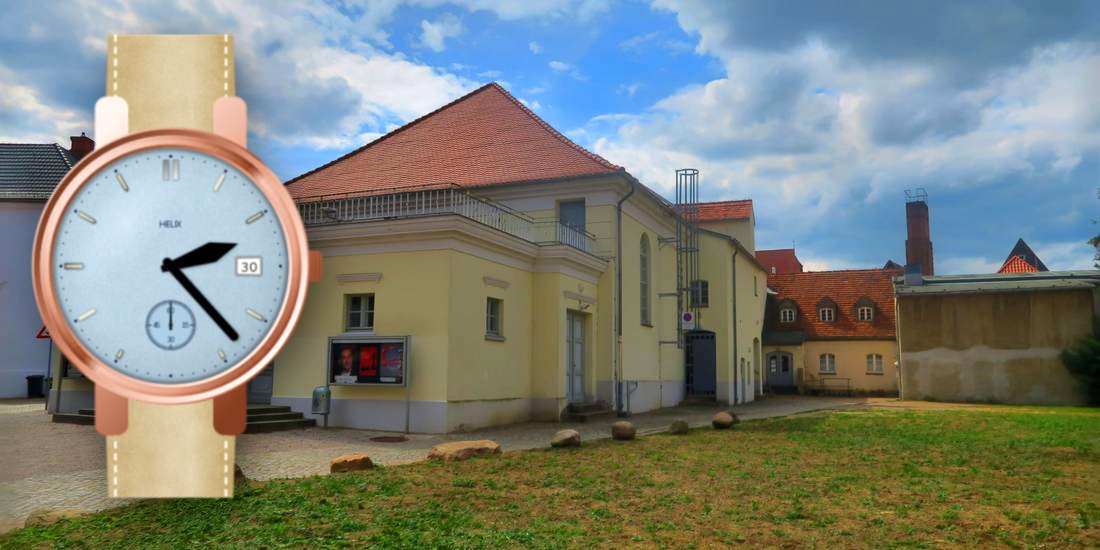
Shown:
2h23
